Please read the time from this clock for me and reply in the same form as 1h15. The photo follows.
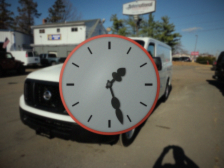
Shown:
1h27
